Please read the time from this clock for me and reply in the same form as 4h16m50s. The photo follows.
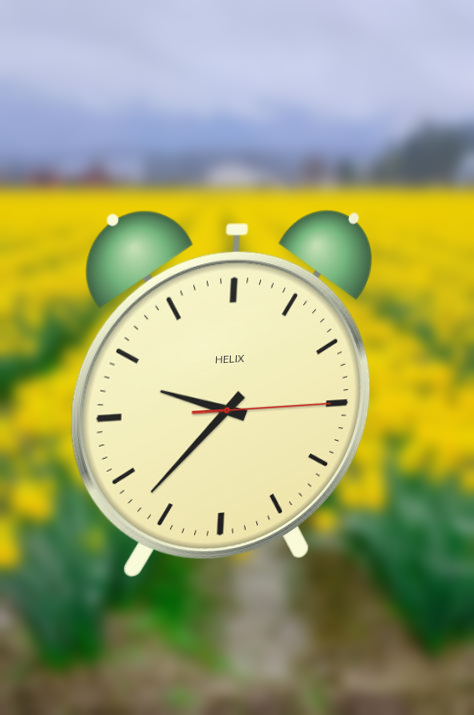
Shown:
9h37m15s
